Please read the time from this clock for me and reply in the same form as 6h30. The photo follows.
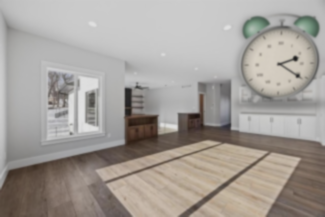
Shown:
2h21
